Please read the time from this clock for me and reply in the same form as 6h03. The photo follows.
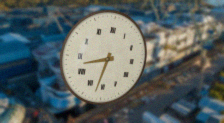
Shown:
8h32
